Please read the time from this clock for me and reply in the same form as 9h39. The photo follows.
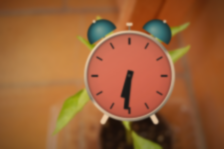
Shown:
6h31
